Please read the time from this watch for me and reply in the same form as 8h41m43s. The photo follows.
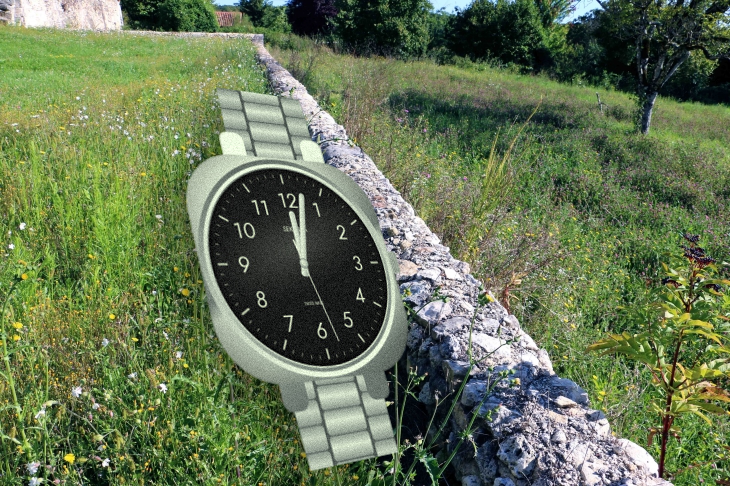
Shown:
12h02m28s
